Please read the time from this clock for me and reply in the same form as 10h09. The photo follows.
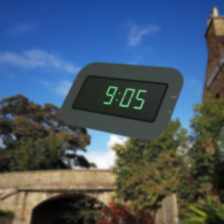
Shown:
9h05
